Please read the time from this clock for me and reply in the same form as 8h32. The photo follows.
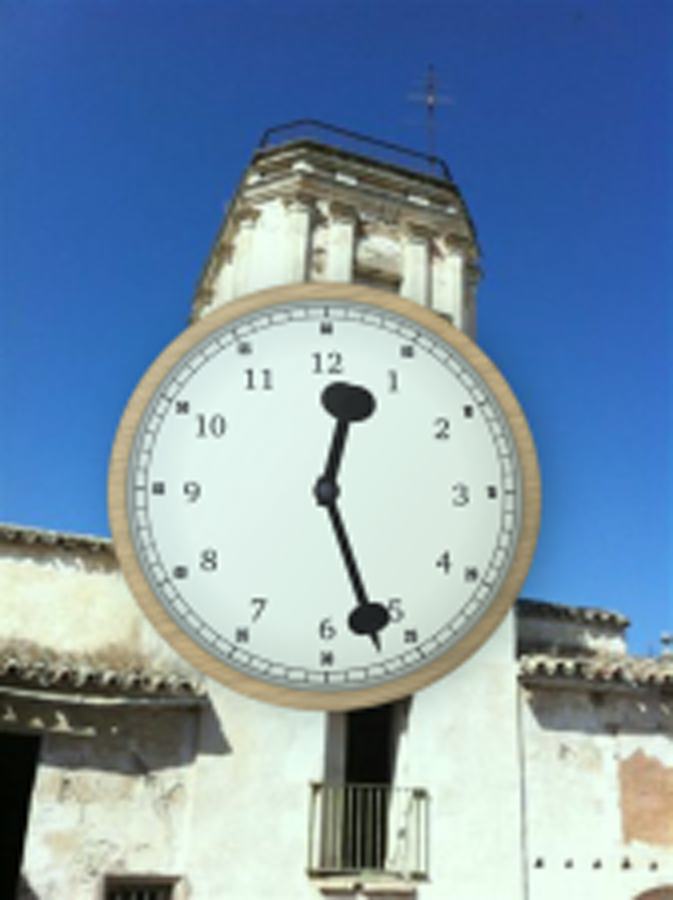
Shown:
12h27
